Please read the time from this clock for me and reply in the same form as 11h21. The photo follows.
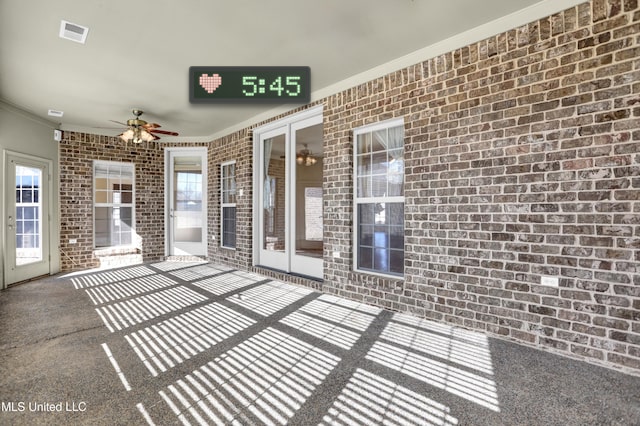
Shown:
5h45
